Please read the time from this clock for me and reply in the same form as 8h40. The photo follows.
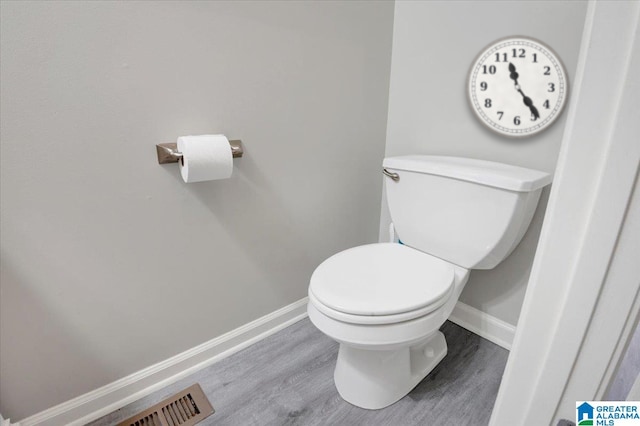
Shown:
11h24
